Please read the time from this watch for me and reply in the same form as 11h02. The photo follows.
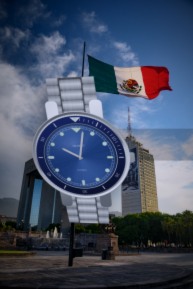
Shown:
10h02
